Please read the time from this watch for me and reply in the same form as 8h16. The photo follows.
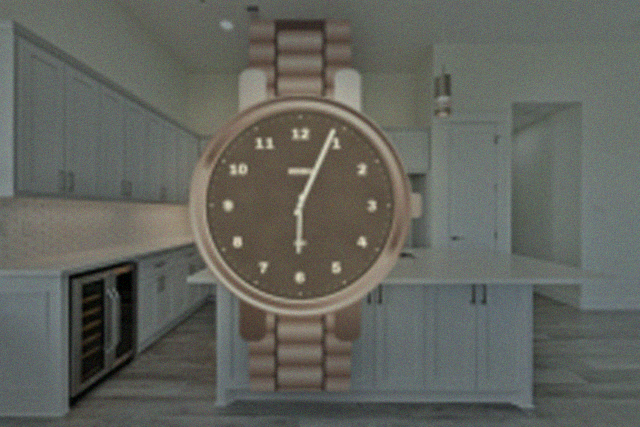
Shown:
6h04
